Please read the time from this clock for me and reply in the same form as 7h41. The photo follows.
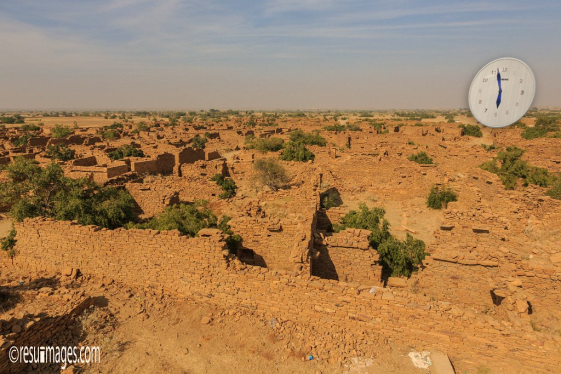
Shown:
5h57
